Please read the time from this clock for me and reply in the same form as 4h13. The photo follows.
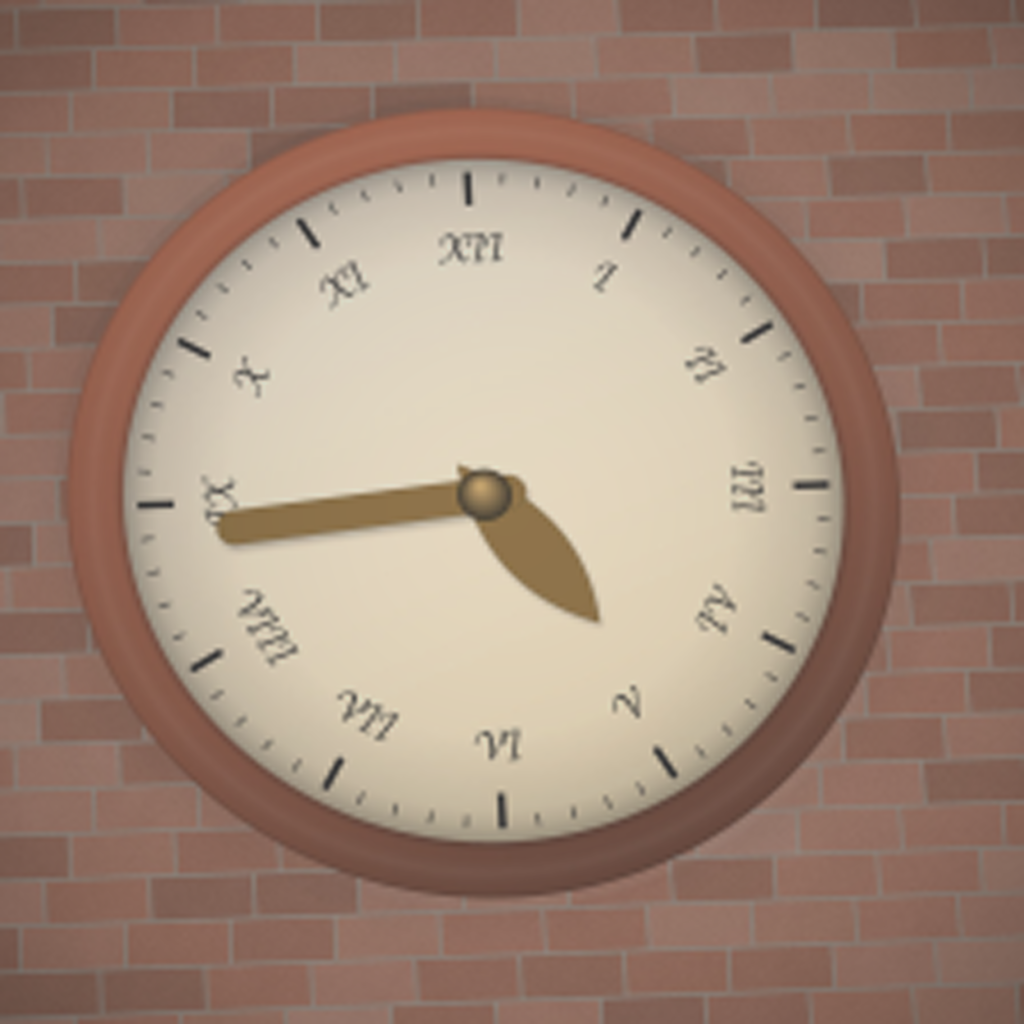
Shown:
4h44
